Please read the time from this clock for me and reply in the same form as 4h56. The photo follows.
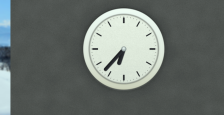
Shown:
6h37
